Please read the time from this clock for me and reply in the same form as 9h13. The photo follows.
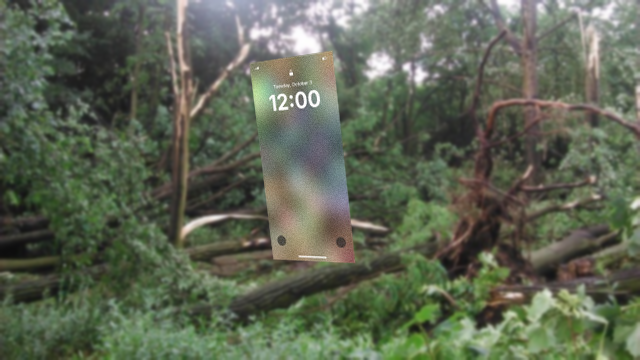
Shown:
12h00
